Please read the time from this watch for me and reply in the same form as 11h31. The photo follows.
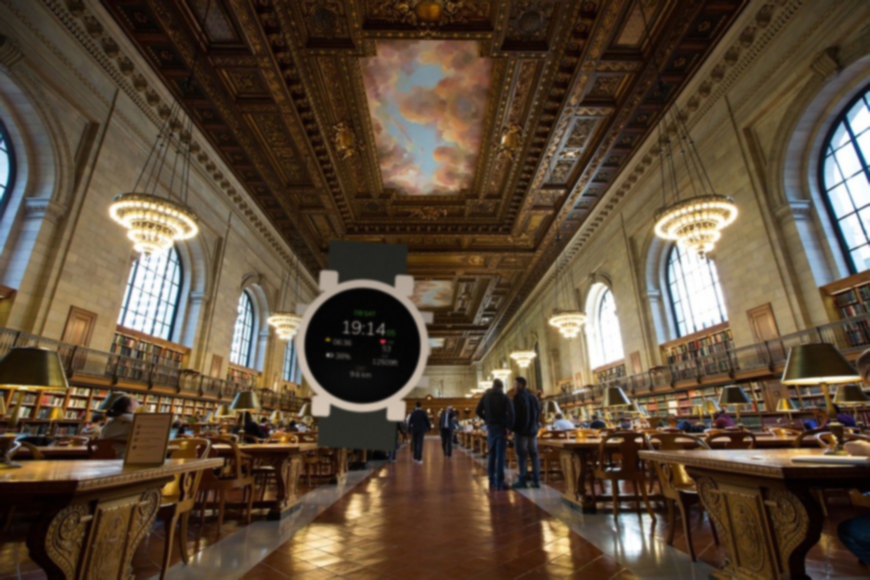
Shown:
19h14
